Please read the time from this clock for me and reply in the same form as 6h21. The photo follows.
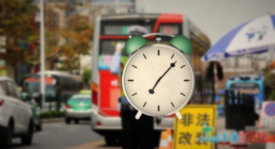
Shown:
7h07
